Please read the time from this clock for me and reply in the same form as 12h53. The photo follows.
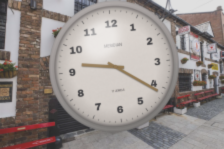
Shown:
9h21
